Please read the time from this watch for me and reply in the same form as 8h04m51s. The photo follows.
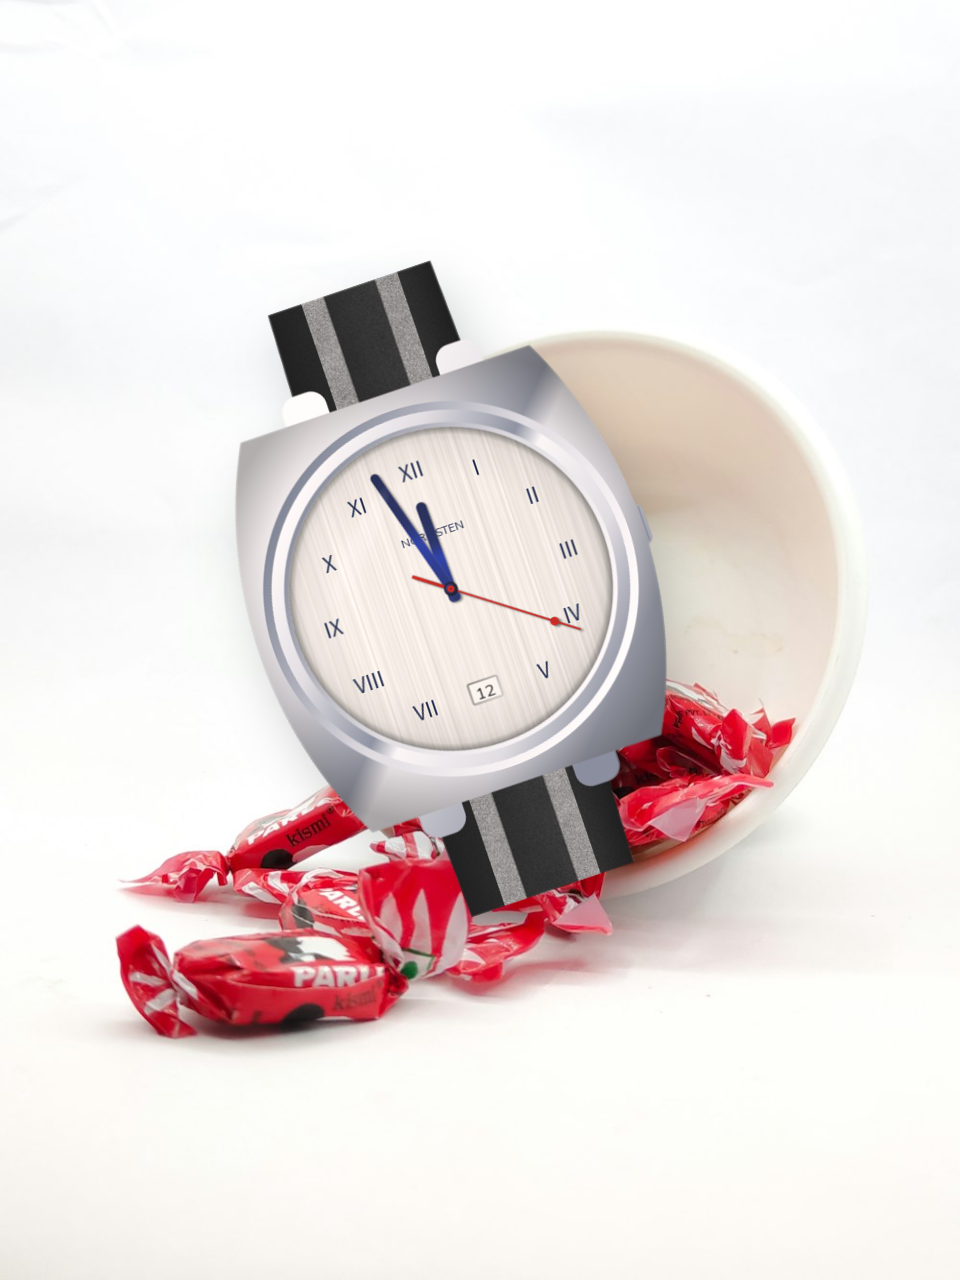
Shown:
11h57m21s
